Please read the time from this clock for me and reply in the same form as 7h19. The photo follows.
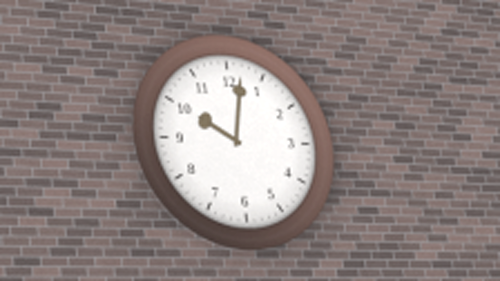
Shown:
10h02
